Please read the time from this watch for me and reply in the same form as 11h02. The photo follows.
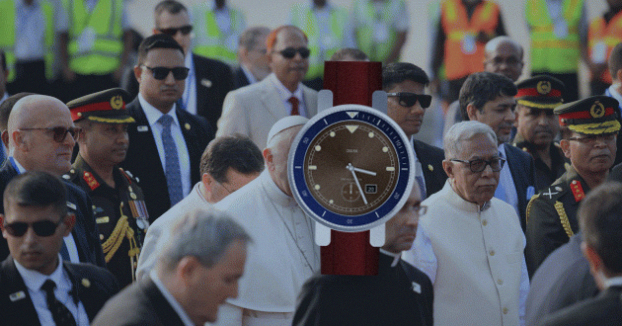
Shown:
3h26
